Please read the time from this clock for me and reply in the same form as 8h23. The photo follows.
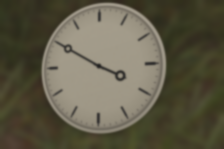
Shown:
3h50
